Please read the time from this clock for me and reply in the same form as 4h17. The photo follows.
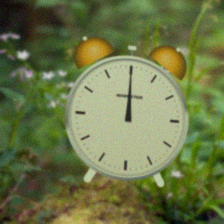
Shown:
12h00
